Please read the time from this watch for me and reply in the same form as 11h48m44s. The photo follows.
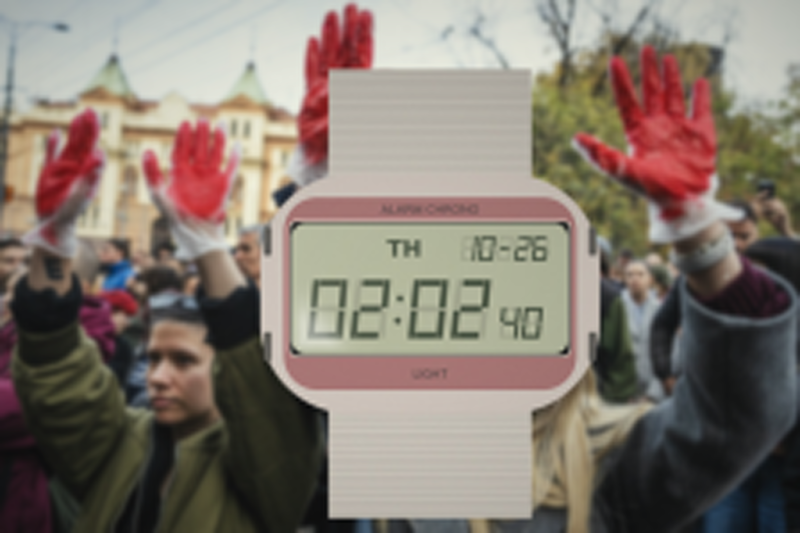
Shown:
2h02m40s
